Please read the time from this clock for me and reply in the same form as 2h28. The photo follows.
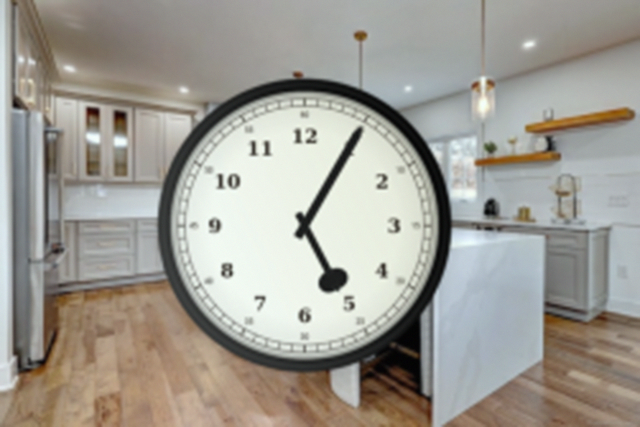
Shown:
5h05
